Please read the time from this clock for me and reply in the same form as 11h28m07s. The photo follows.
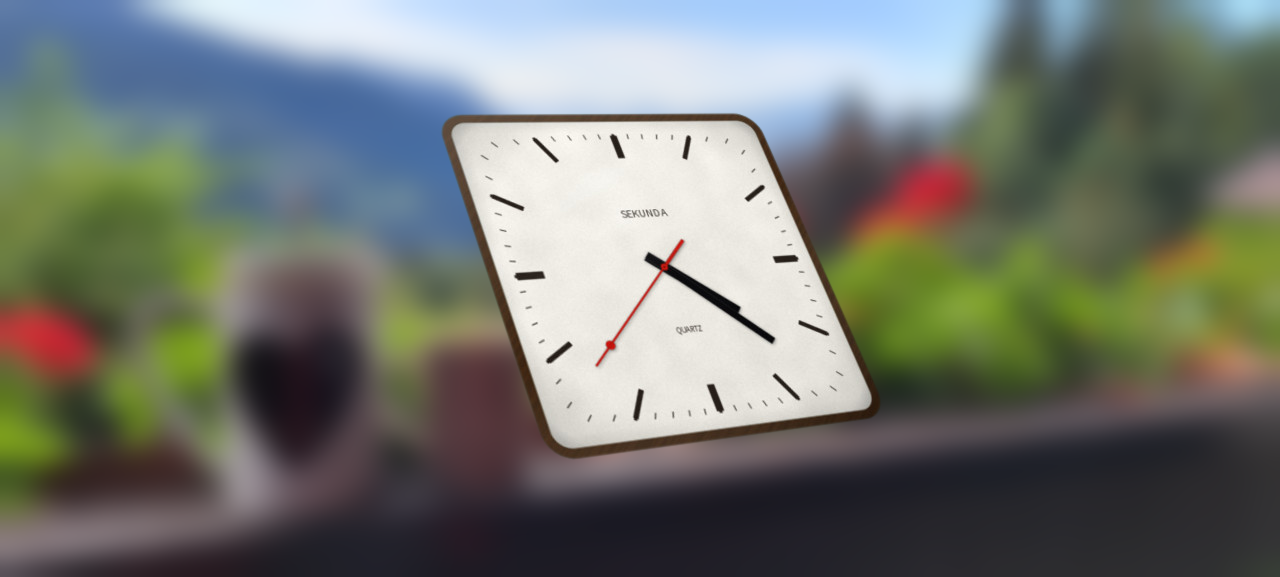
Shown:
4h22m38s
